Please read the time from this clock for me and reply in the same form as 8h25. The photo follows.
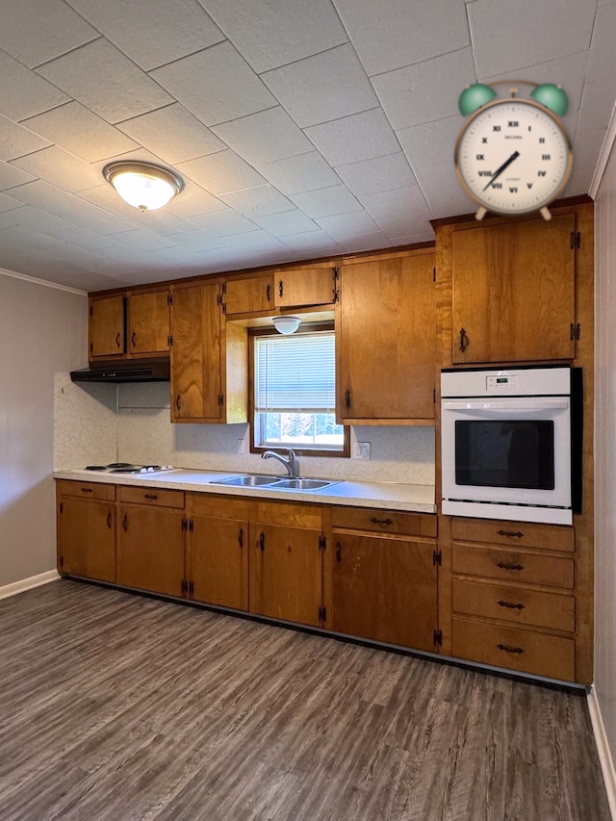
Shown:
7h37
